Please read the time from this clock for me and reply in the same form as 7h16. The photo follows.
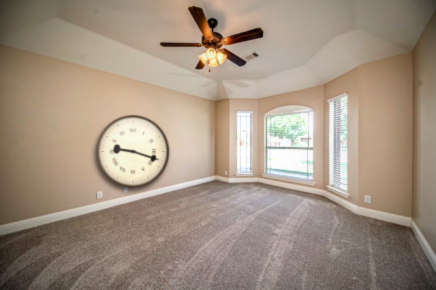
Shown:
9h18
